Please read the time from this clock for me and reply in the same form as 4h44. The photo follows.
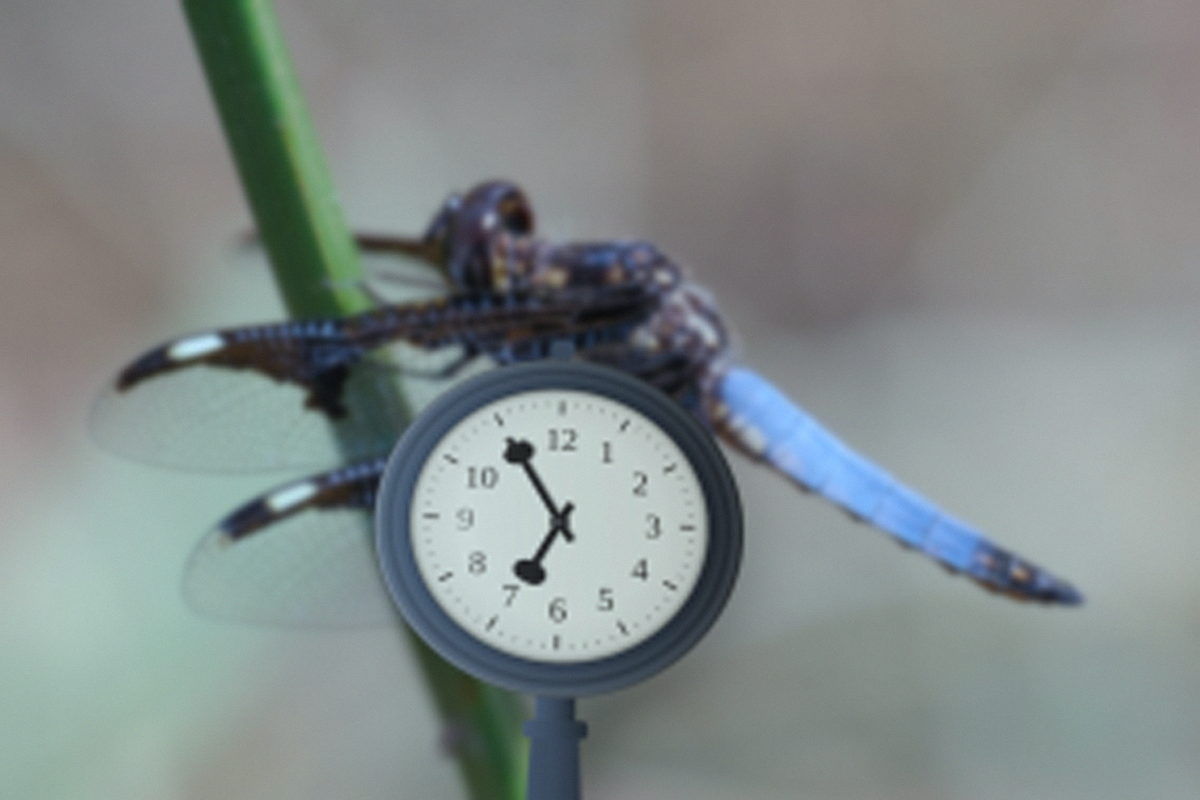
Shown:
6h55
